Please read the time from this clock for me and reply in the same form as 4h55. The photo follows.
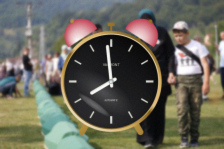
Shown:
7h59
